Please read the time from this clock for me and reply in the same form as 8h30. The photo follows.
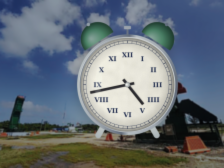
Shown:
4h43
